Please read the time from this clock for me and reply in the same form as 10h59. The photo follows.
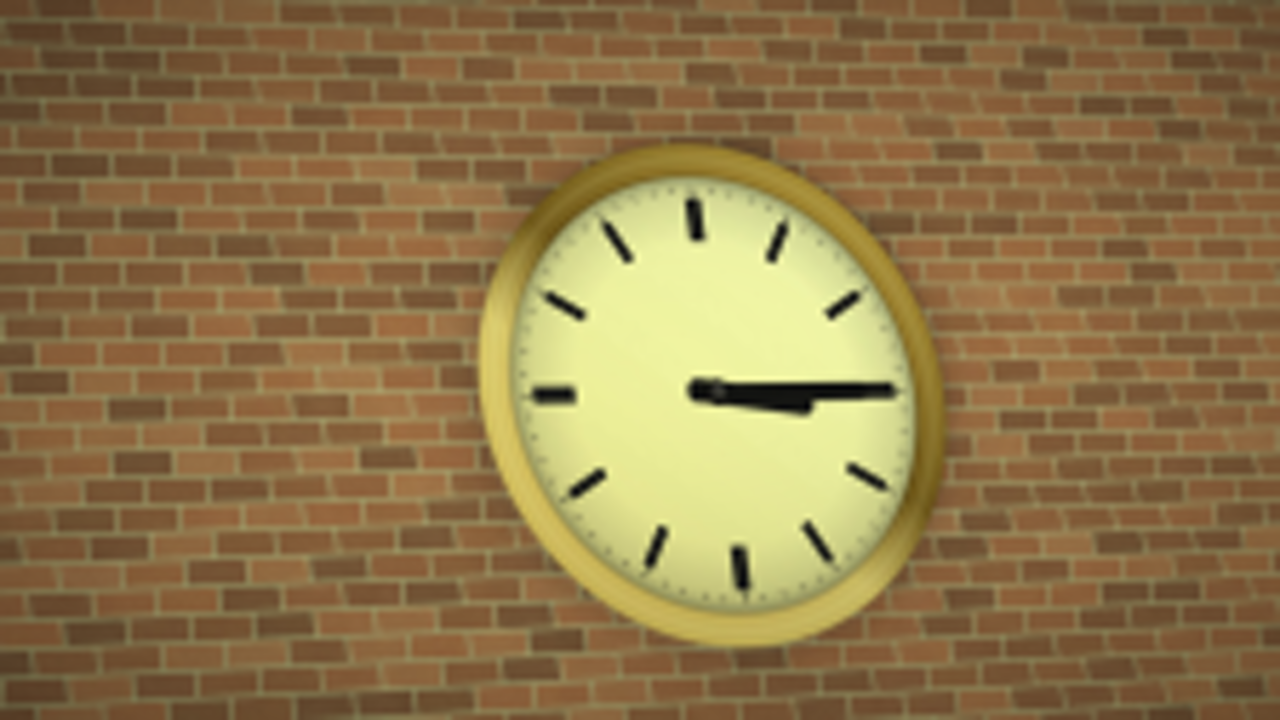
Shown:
3h15
